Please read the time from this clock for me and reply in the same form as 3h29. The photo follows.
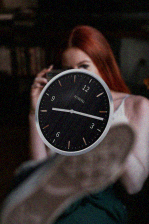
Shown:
8h12
